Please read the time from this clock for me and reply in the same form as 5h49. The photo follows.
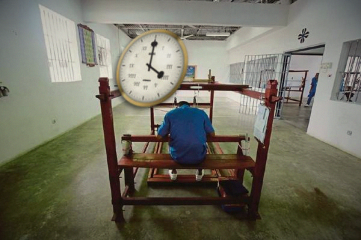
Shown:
4h00
